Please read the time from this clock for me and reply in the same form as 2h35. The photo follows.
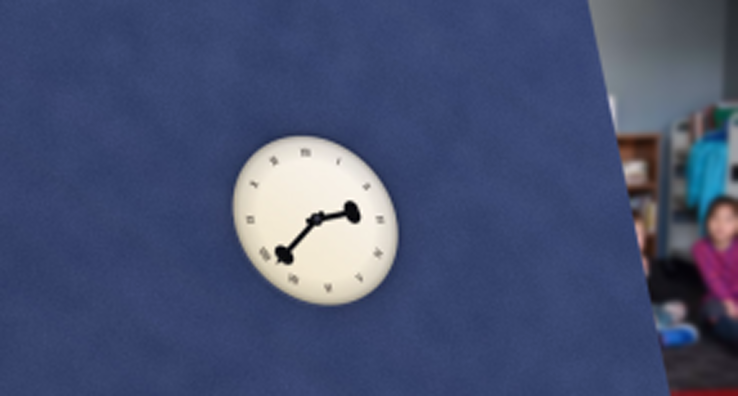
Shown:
2h38
